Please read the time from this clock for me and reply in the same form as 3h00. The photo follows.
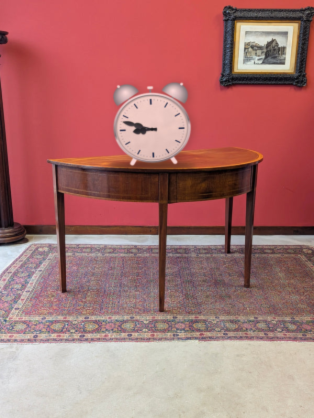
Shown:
8h48
